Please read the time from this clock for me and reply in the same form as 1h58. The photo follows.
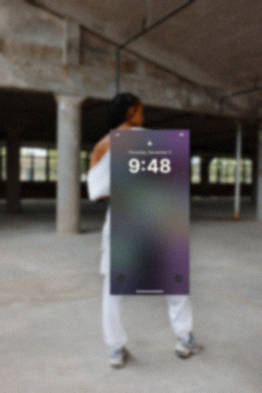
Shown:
9h48
